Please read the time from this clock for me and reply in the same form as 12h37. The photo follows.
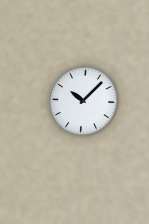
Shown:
10h07
